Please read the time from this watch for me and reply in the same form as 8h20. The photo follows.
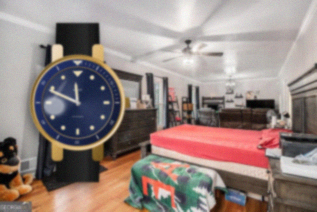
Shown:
11h49
